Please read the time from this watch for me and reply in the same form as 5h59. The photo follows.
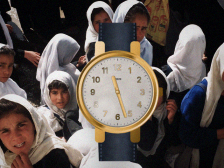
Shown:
11h27
